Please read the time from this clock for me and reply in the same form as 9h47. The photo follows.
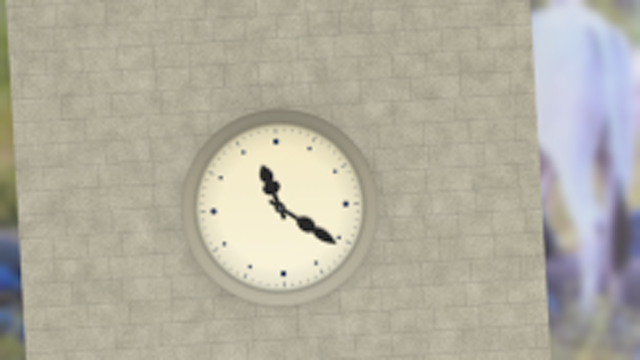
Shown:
11h21
